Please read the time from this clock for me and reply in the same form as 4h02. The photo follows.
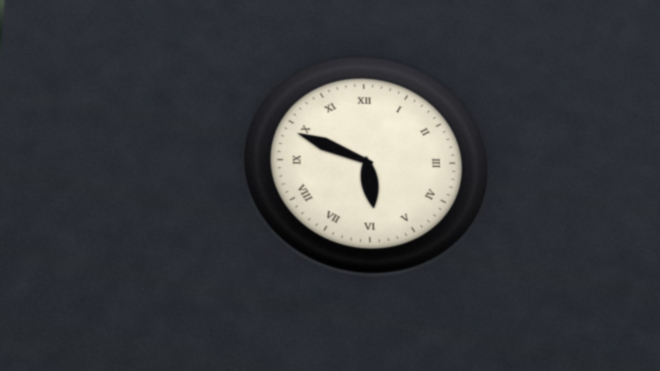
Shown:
5h49
